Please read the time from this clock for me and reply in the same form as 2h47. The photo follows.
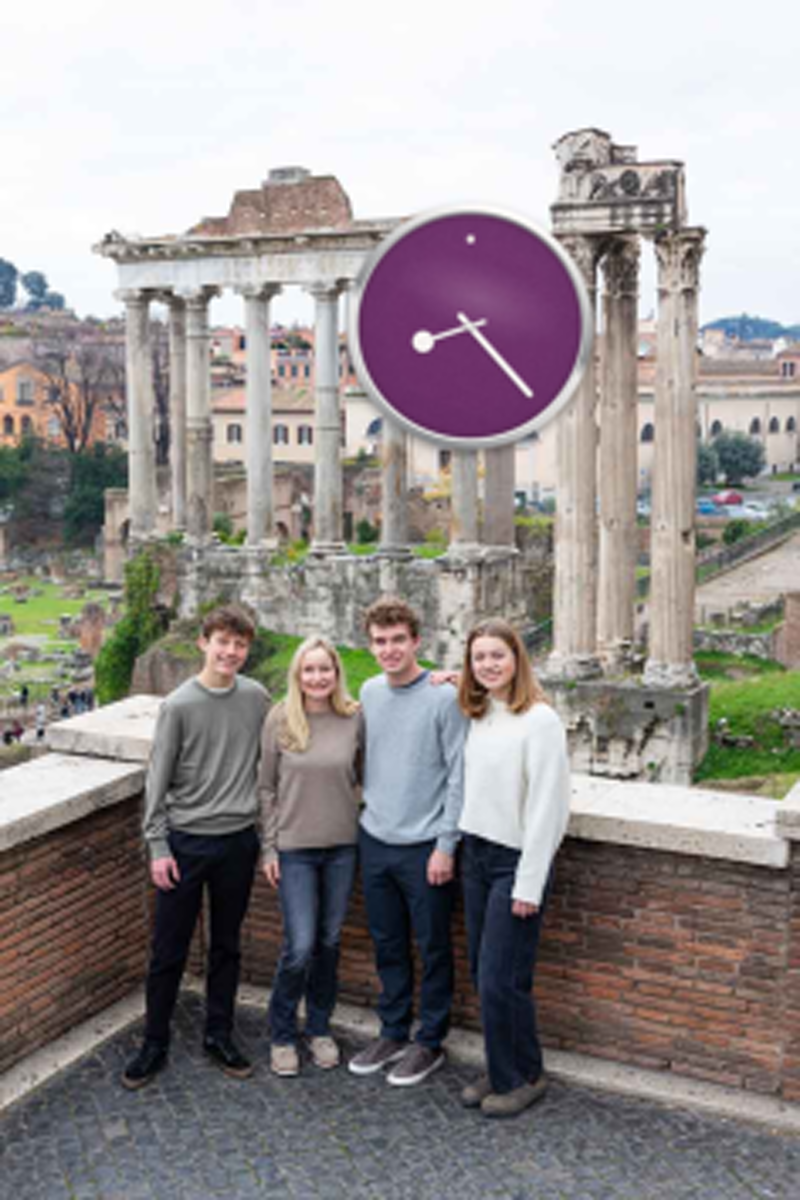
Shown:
8h23
